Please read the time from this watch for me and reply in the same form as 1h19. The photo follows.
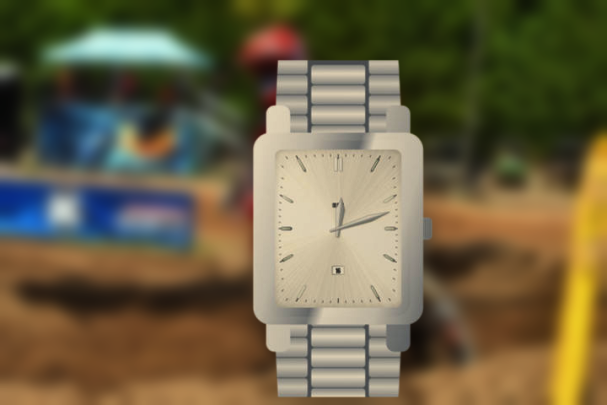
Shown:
12h12
